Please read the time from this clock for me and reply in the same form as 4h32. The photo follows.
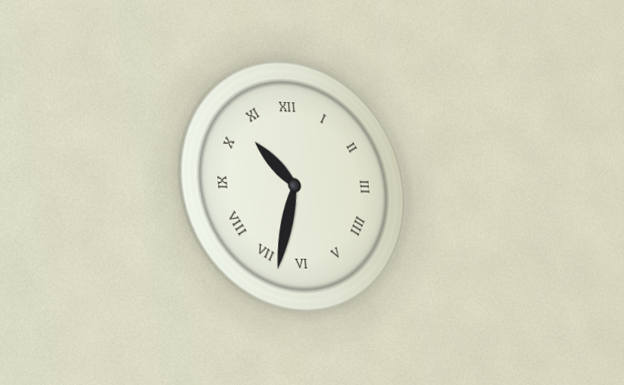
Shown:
10h33
